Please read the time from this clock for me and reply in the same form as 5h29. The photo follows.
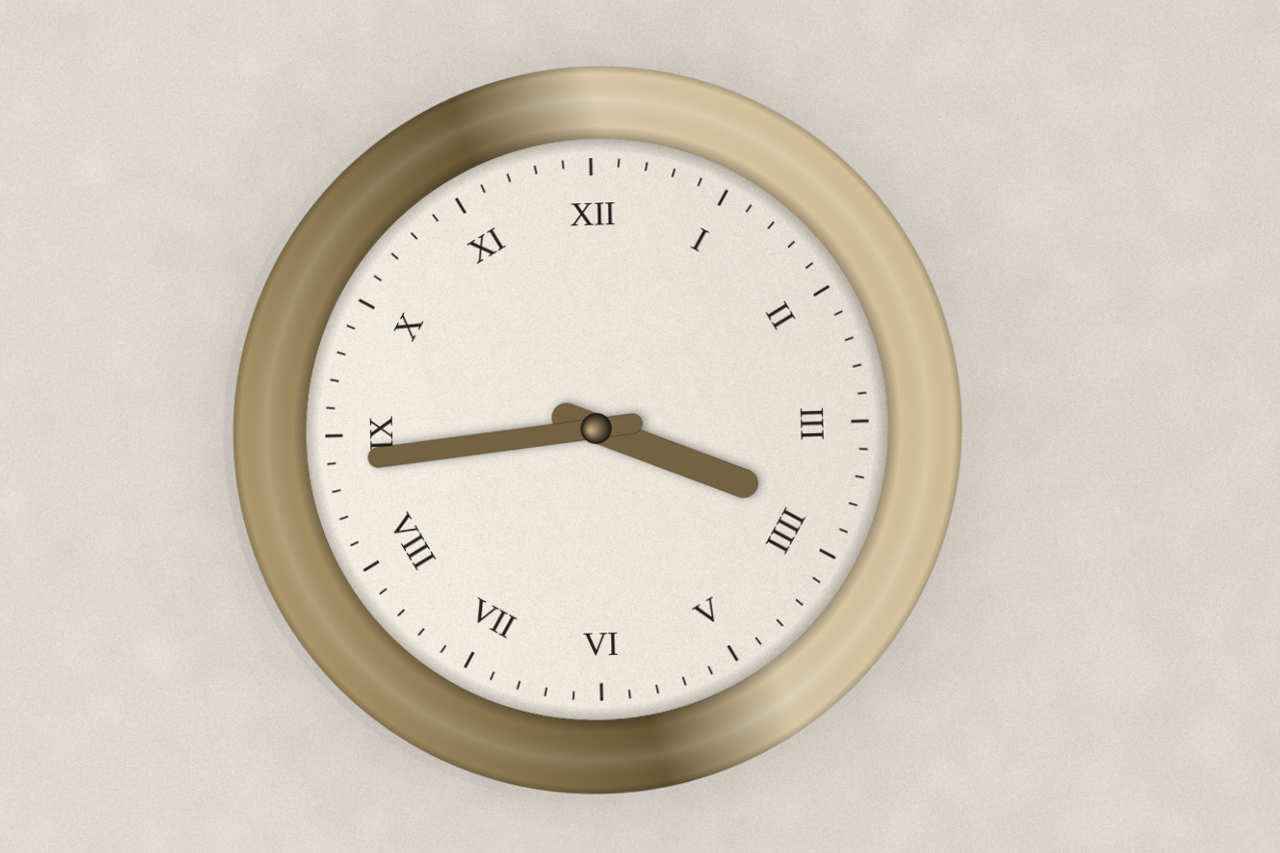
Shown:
3h44
